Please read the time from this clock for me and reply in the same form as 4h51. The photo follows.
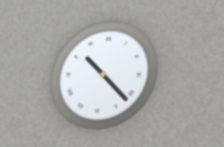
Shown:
10h22
